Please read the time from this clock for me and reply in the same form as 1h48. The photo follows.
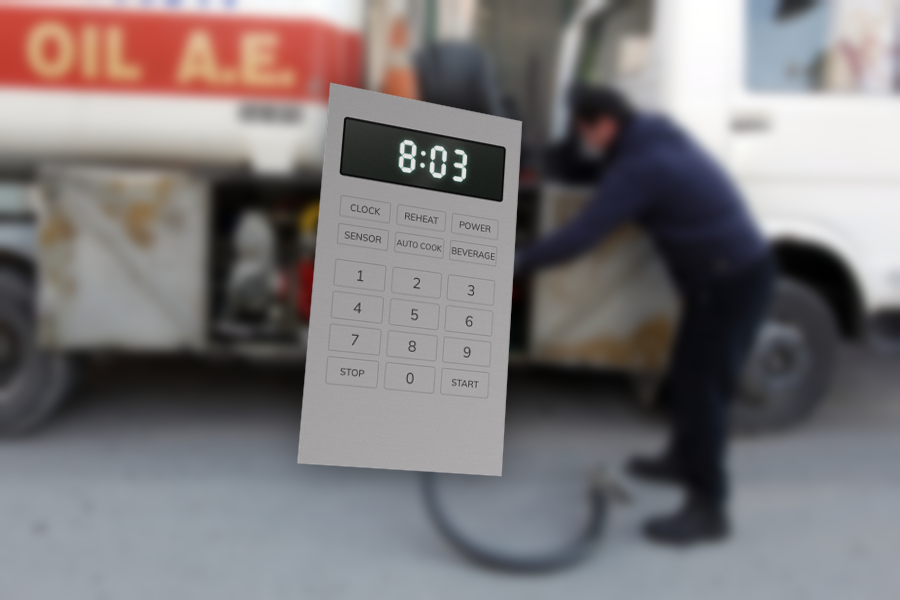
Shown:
8h03
